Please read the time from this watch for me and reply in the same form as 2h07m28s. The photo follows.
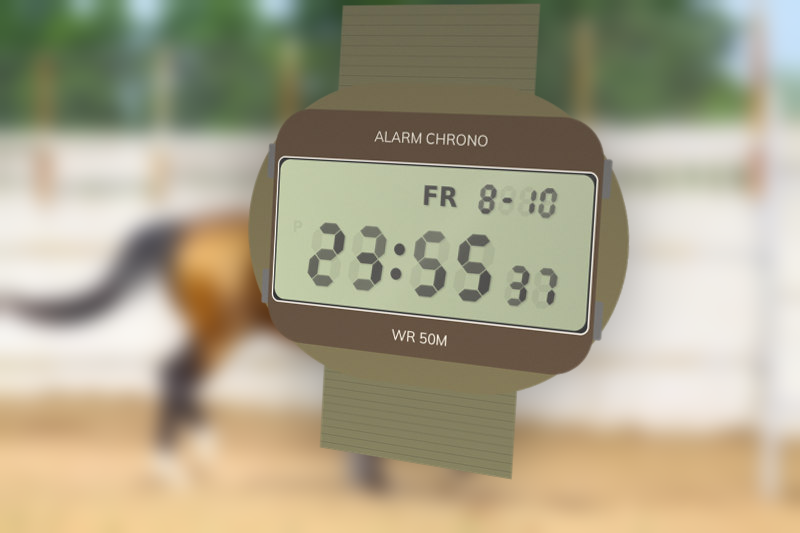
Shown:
23h55m37s
